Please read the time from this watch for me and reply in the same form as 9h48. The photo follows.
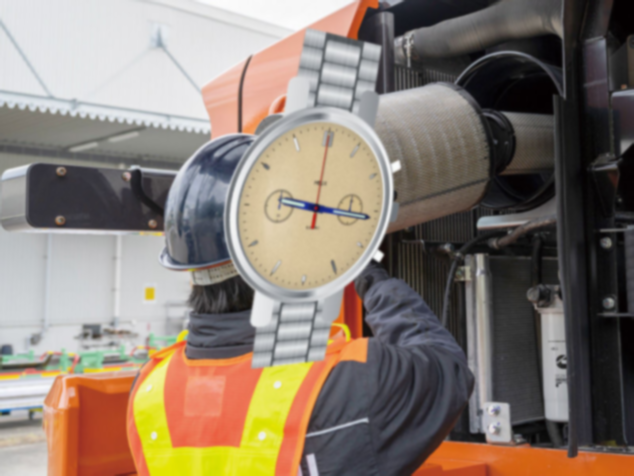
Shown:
9h16
